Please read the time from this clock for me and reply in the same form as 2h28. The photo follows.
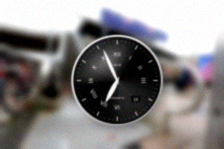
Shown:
6h56
